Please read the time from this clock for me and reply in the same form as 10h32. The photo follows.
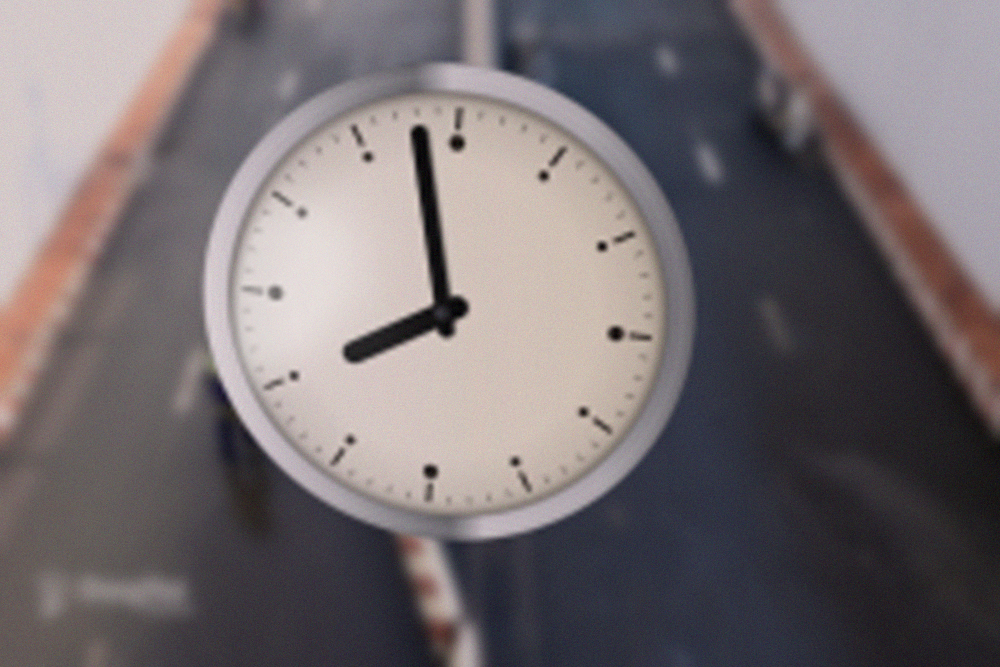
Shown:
7h58
